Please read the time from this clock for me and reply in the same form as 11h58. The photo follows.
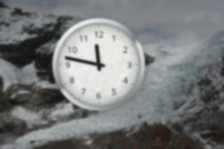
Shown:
11h47
